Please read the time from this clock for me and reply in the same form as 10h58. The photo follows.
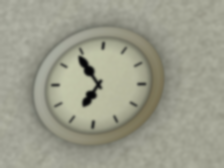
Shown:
6h54
